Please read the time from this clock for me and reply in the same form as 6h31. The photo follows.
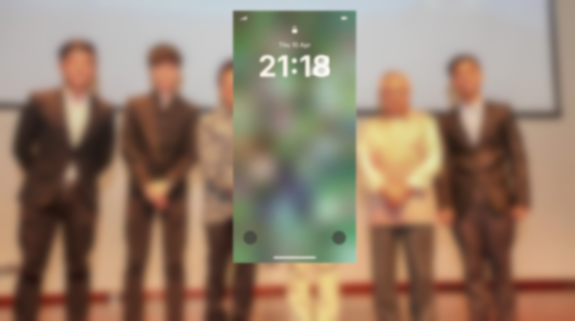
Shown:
21h18
